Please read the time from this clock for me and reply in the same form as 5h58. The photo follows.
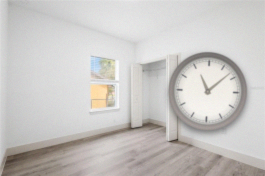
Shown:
11h08
